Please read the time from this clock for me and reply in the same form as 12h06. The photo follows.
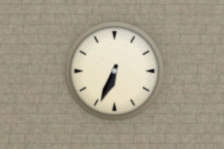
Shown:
6h34
